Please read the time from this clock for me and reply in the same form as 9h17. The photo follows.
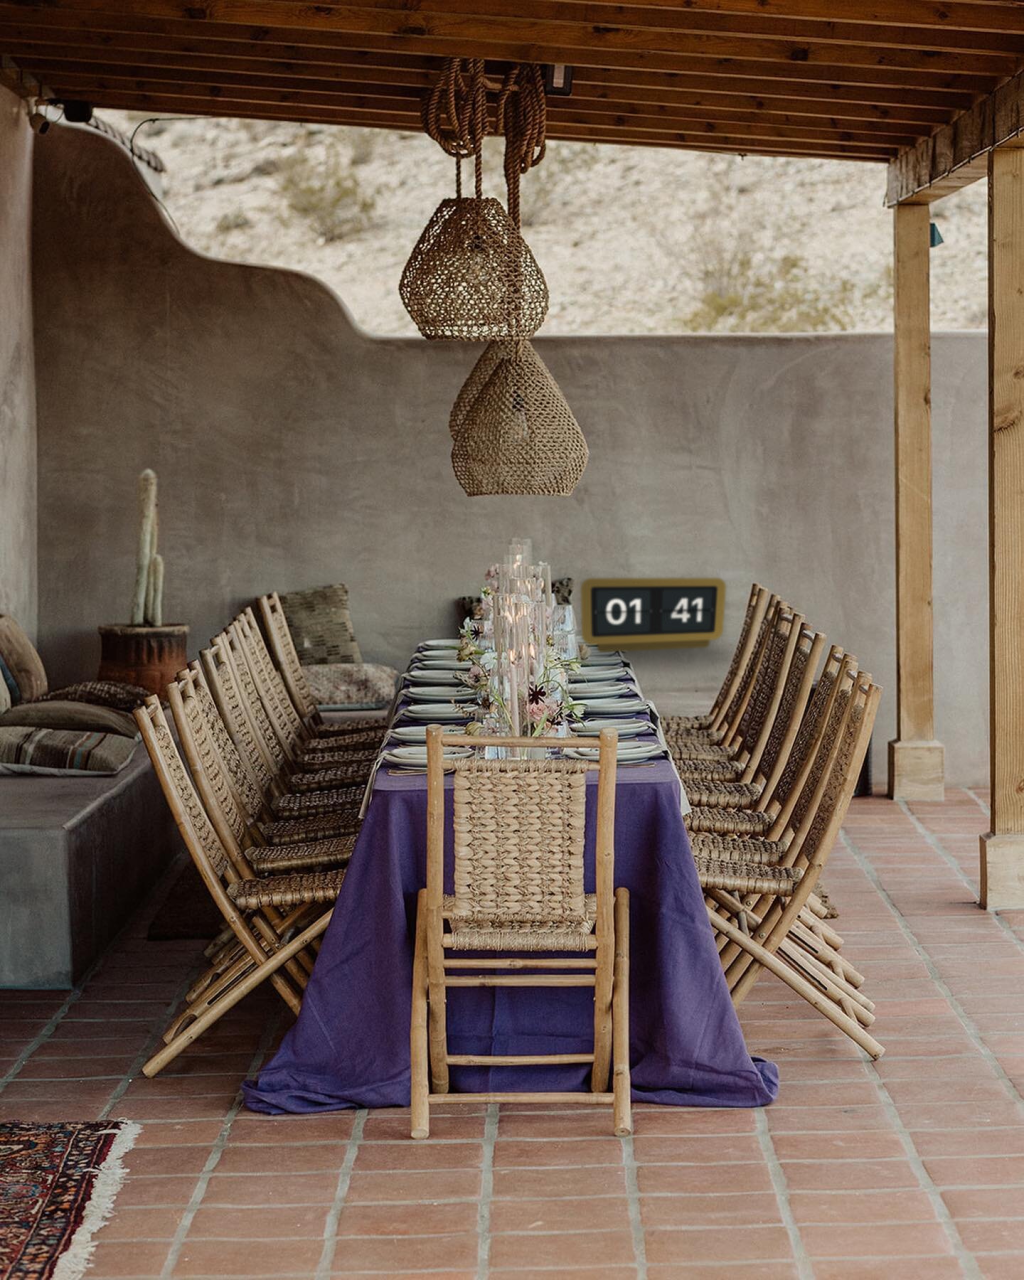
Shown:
1h41
